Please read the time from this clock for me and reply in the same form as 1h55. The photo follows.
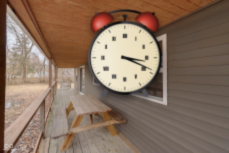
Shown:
3h19
